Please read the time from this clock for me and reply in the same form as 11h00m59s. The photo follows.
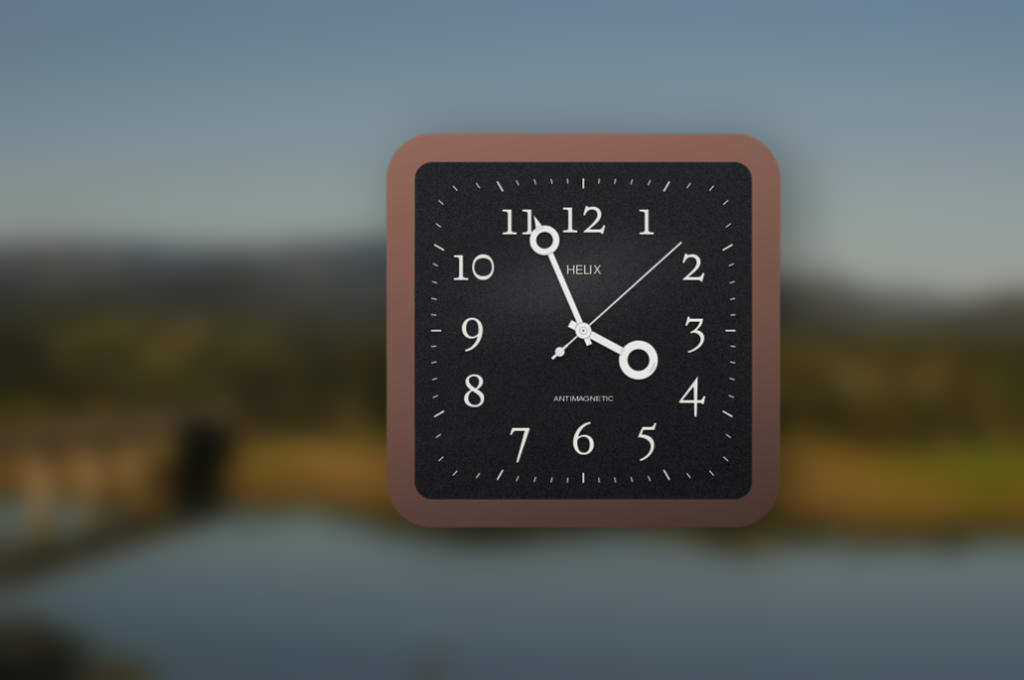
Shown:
3h56m08s
